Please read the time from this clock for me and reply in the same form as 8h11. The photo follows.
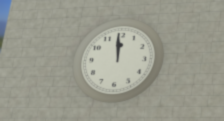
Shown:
11h59
